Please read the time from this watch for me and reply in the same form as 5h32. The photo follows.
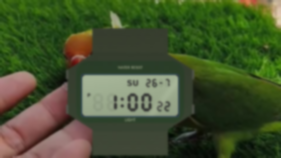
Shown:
1h00
